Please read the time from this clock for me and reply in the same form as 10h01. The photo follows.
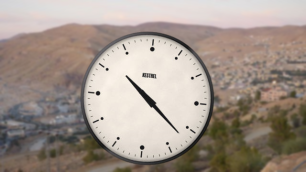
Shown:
10h22
